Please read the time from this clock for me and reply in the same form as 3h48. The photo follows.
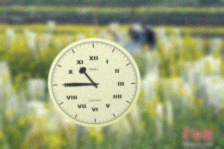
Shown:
10h45
